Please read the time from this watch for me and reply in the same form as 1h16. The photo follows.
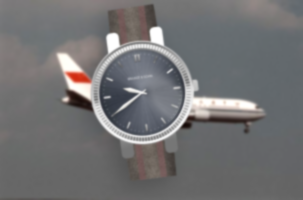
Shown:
9h40
